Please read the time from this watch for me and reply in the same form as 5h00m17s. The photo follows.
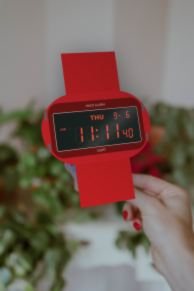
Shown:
11h11m40s
